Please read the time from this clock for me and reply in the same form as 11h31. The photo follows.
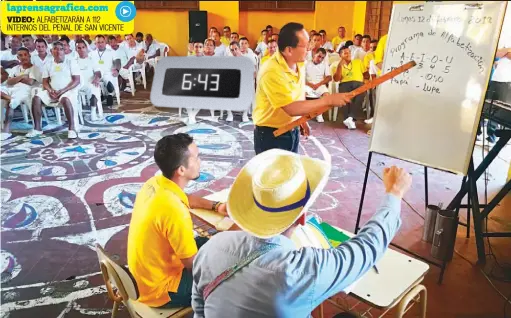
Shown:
6h43
